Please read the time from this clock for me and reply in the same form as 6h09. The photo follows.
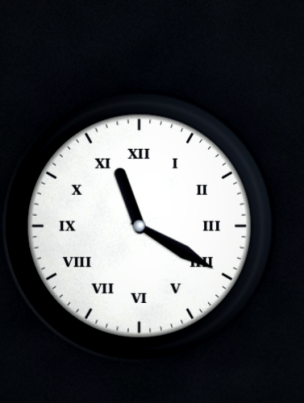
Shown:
11h20
